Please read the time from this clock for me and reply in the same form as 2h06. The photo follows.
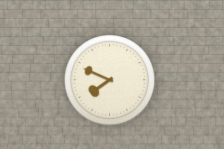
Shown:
7h49
